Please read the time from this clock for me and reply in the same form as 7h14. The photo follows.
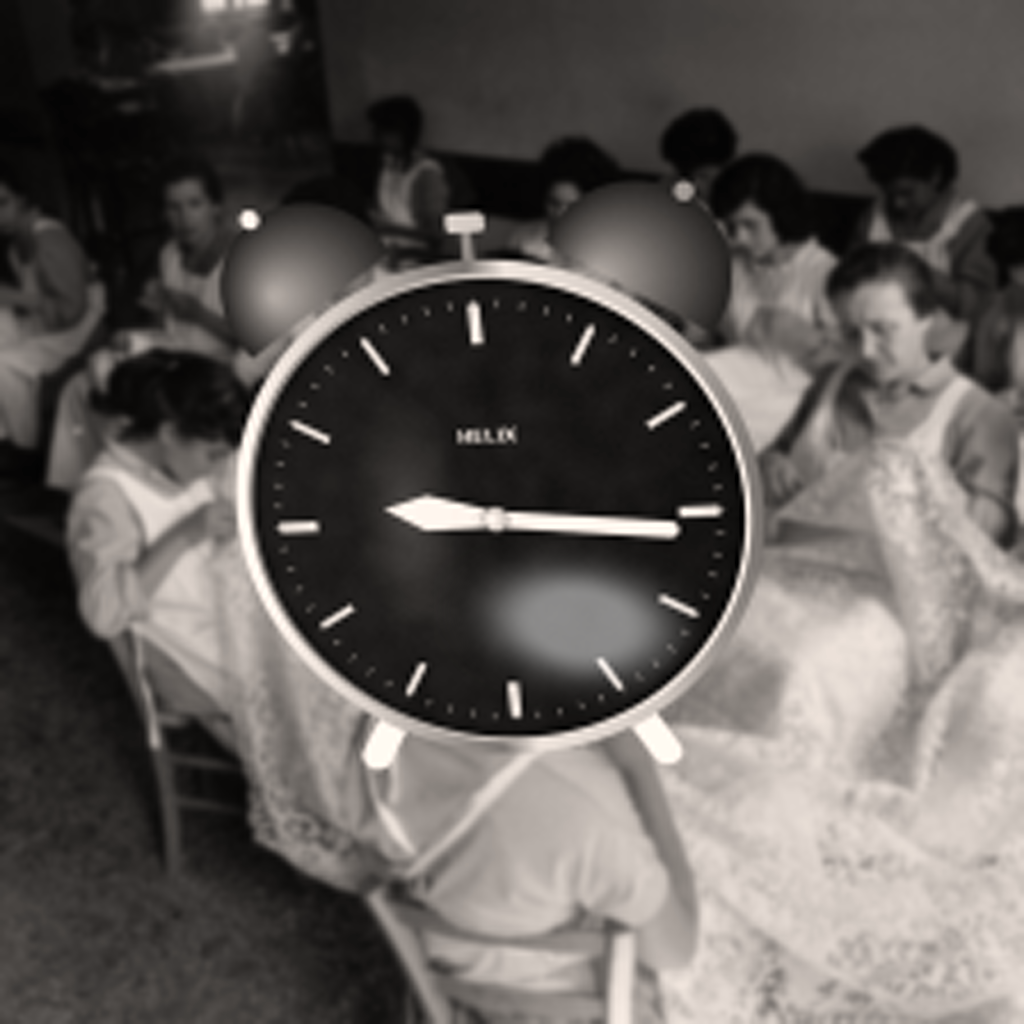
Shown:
9h16
